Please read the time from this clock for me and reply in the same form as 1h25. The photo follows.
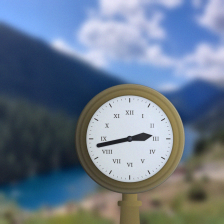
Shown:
2h43
